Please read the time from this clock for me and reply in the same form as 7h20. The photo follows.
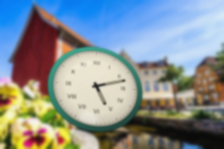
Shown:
5h12
